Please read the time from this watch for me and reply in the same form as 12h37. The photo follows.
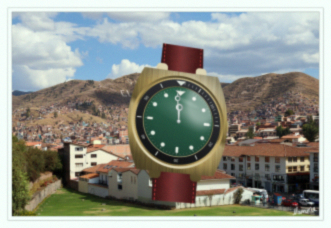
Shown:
11h59
